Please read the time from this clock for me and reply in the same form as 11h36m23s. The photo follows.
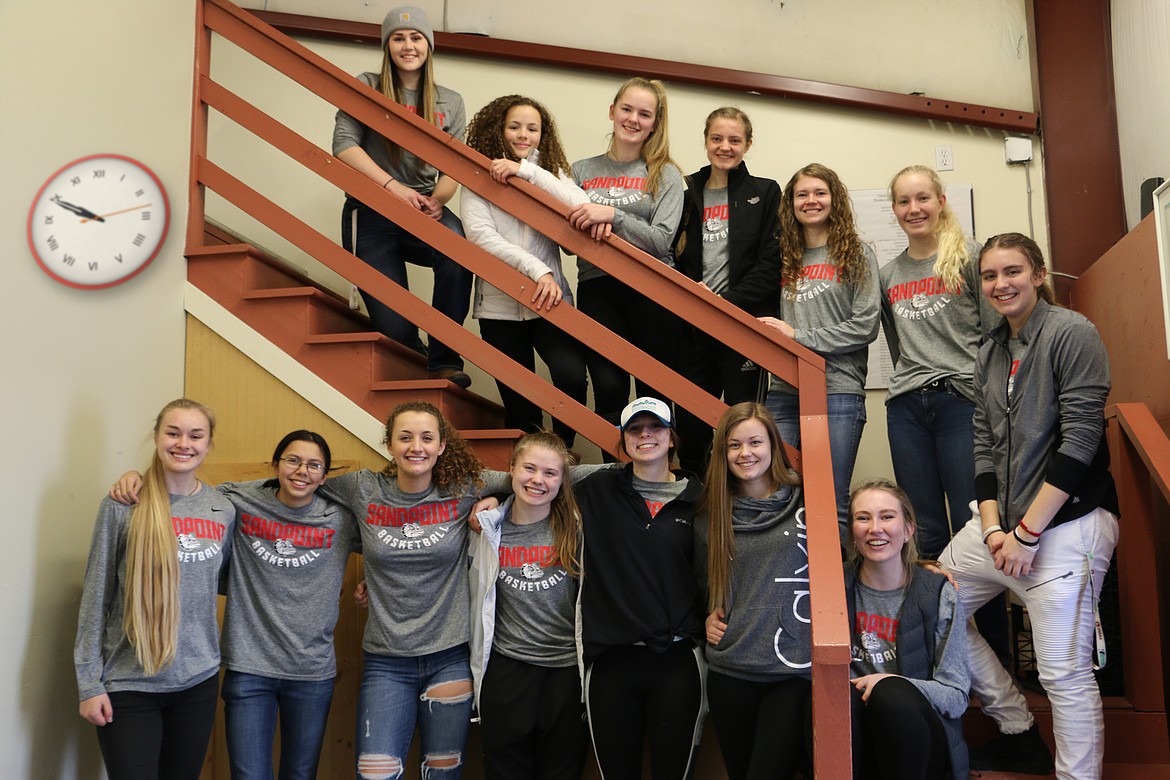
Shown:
9h49m13s
